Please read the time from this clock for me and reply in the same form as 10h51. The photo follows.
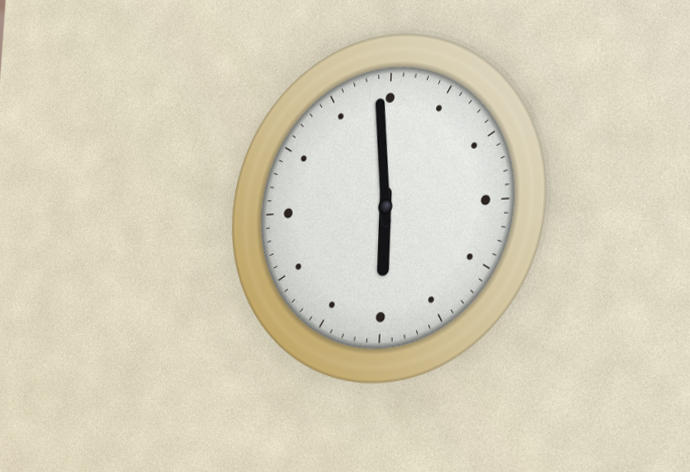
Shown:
5h59
